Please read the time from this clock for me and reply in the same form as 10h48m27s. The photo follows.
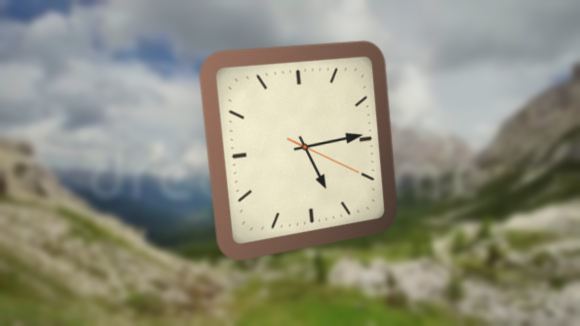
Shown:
5h14m20s
